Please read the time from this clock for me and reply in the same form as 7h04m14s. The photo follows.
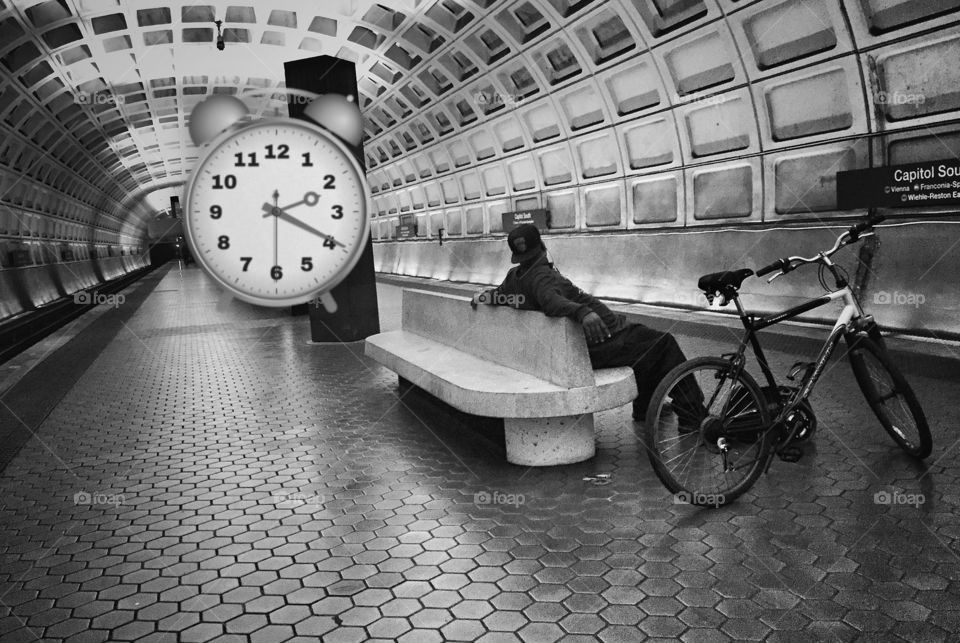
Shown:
2h19m30s
